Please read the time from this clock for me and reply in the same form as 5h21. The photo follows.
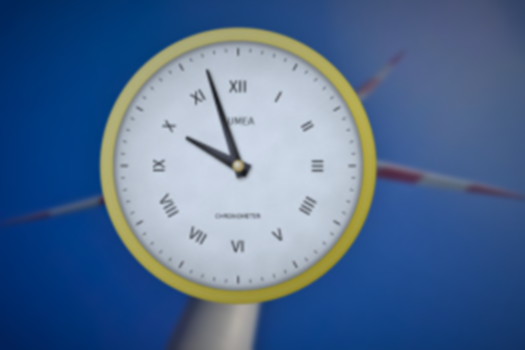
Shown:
9h57
